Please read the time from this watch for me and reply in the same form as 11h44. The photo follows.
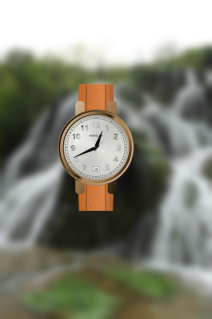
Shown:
12h41
